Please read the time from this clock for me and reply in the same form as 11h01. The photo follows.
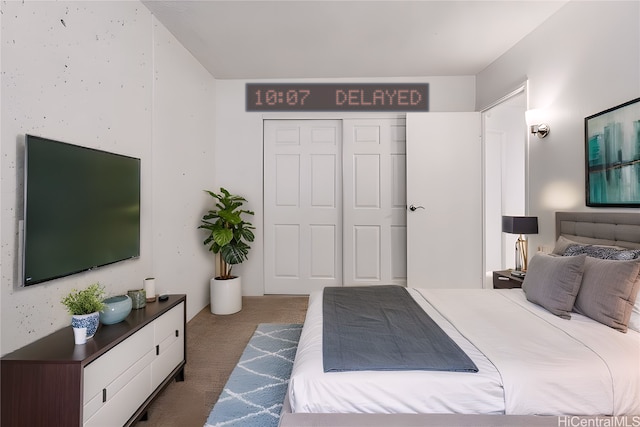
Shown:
10h07
